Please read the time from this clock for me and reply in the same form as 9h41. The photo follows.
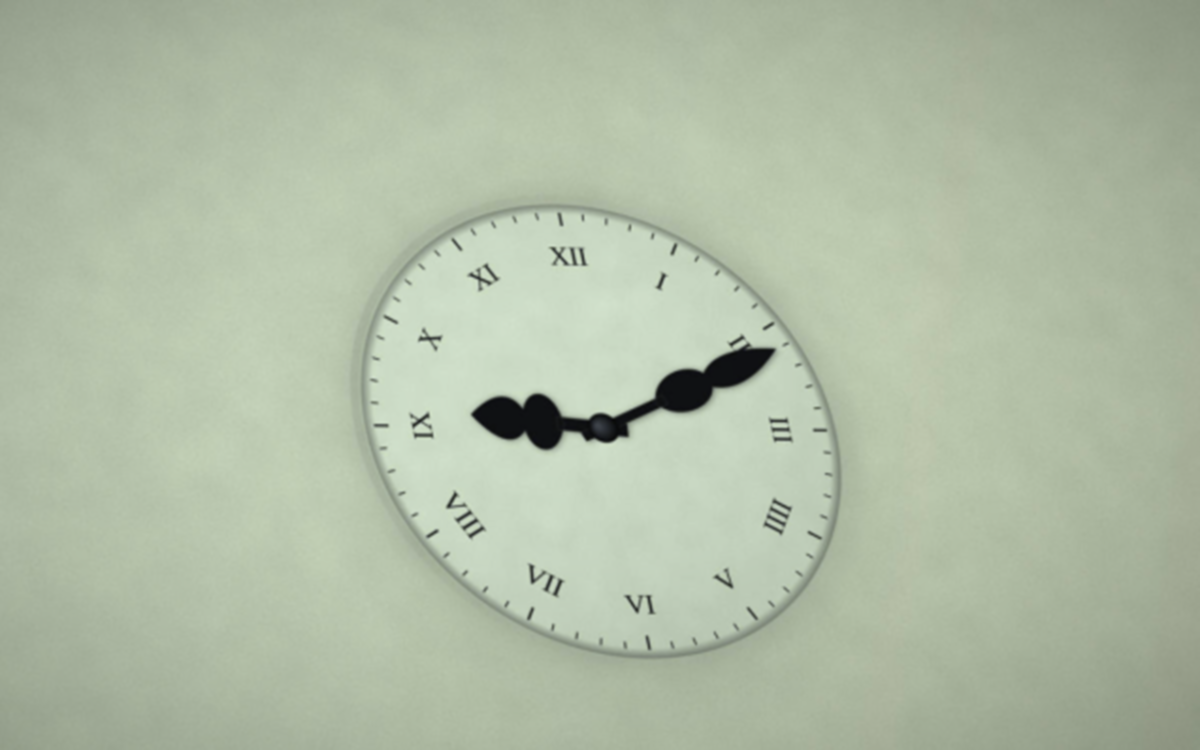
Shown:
9h11
